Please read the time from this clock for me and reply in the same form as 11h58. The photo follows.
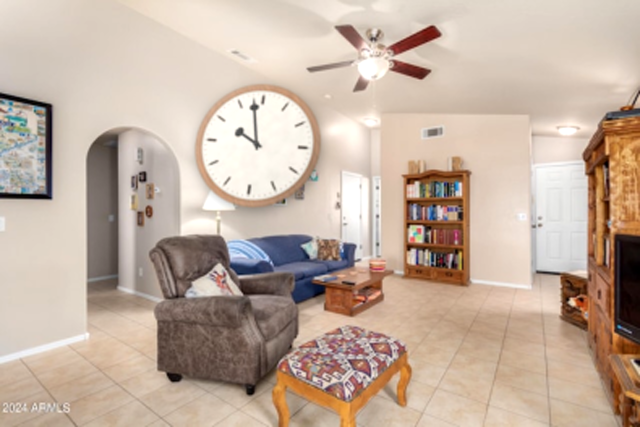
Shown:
9h58
